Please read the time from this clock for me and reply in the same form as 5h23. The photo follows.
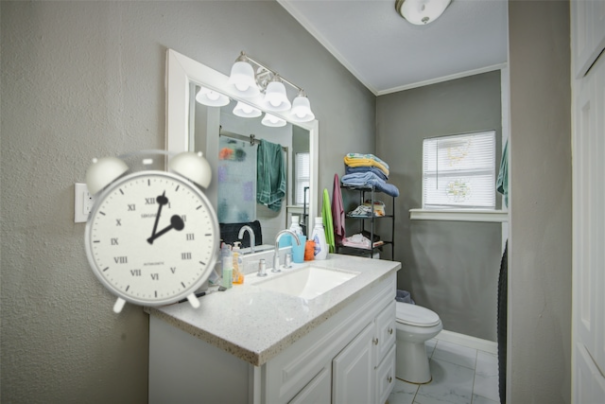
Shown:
2h03
